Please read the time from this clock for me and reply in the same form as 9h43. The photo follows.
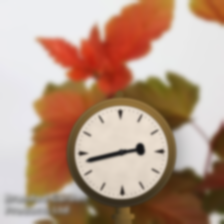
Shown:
2h43
